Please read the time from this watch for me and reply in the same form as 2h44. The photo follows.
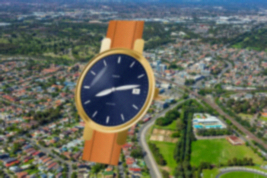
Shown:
8h13
